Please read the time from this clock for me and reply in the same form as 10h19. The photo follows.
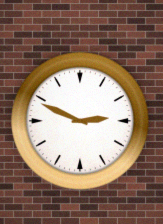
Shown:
2h49
